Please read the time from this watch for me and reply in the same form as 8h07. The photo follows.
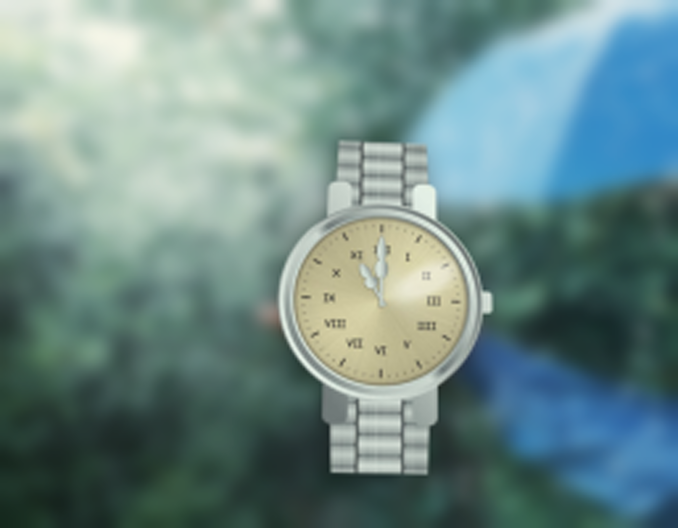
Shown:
11h00
